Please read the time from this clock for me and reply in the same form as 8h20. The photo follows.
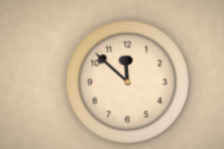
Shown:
11h52
